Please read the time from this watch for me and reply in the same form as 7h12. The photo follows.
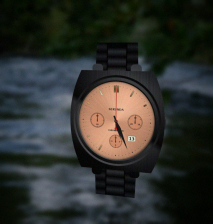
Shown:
5h26
